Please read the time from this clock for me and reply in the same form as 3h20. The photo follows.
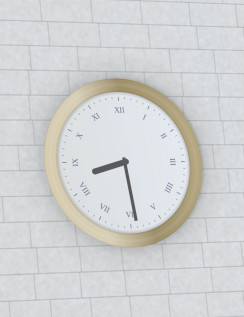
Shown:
8h29
